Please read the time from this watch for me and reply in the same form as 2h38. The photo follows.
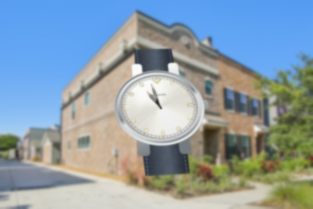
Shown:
10h58
